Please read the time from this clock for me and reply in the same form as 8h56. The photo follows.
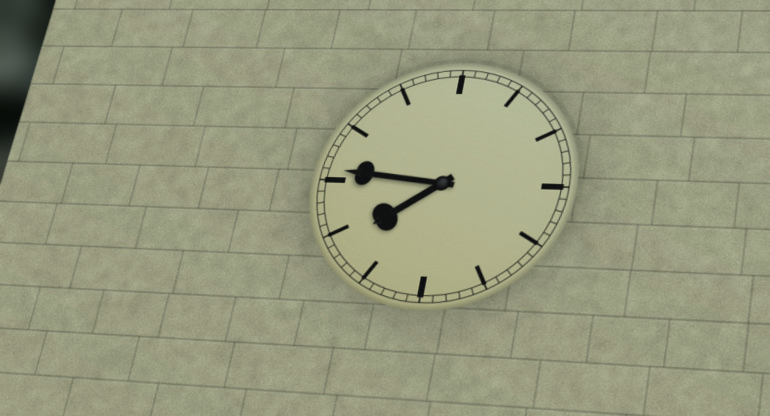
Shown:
7h46
